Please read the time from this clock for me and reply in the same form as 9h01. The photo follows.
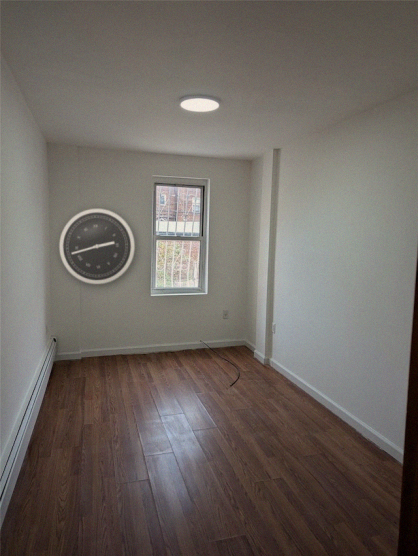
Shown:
2h43
